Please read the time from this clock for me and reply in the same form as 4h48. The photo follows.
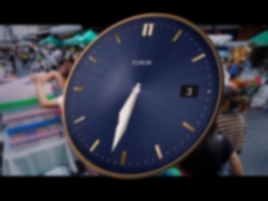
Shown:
6h32
